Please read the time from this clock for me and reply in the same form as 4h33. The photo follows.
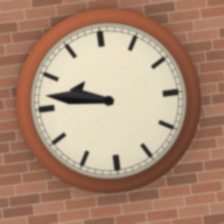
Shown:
9h47
